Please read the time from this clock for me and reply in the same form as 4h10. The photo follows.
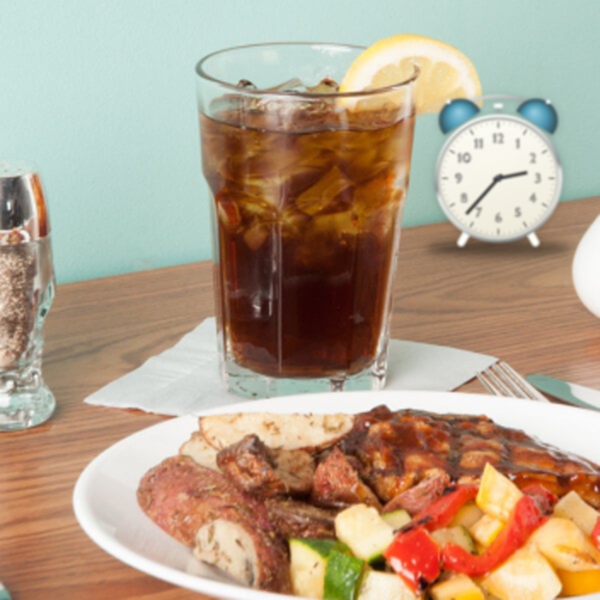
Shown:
2h37
